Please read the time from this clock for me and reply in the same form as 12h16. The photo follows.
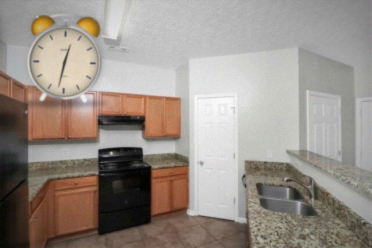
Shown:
12h32
